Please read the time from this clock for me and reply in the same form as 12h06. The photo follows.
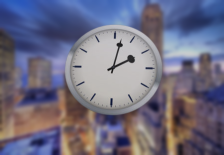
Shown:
2h02
